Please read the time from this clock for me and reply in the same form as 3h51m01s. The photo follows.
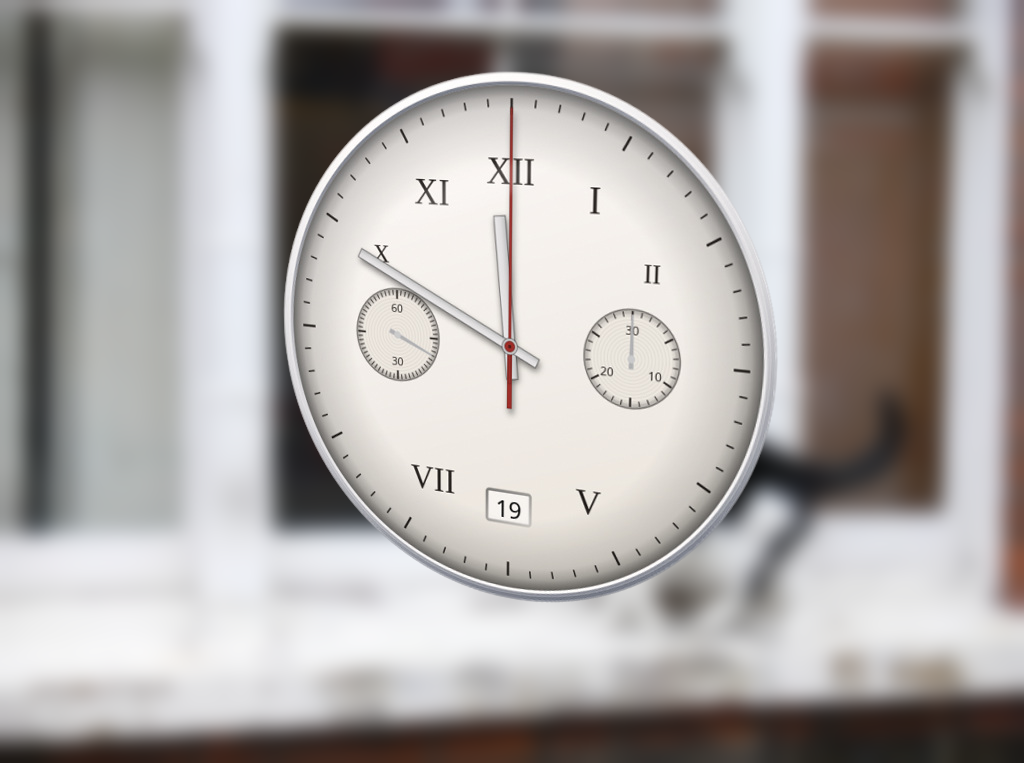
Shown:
11h49m19s
